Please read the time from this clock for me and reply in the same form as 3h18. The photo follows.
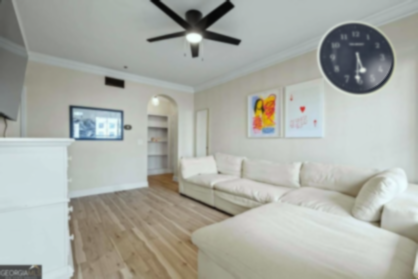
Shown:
5h31
